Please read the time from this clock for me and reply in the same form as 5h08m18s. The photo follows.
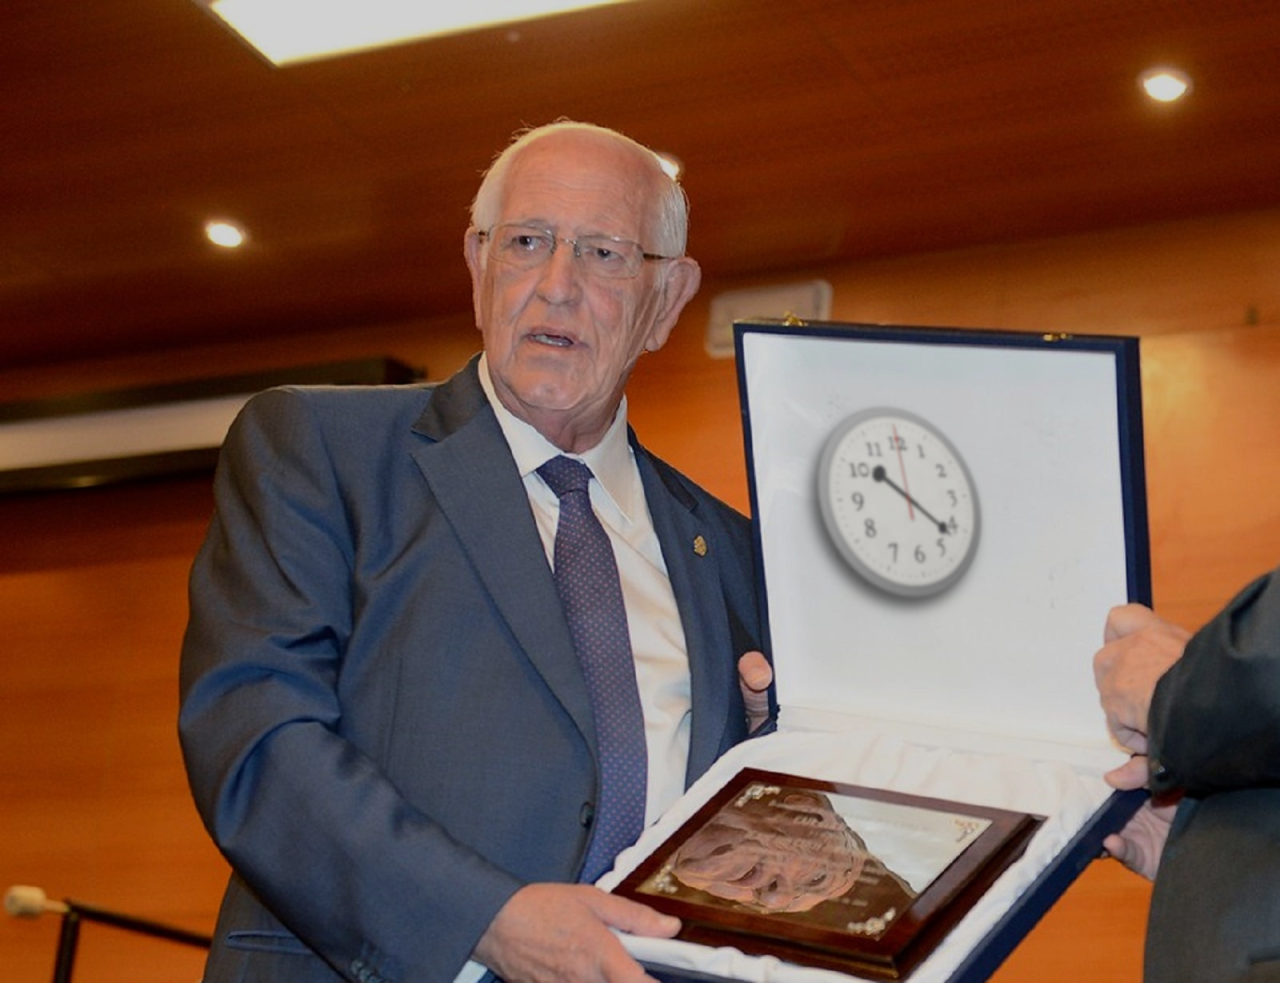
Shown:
10h22m00s
